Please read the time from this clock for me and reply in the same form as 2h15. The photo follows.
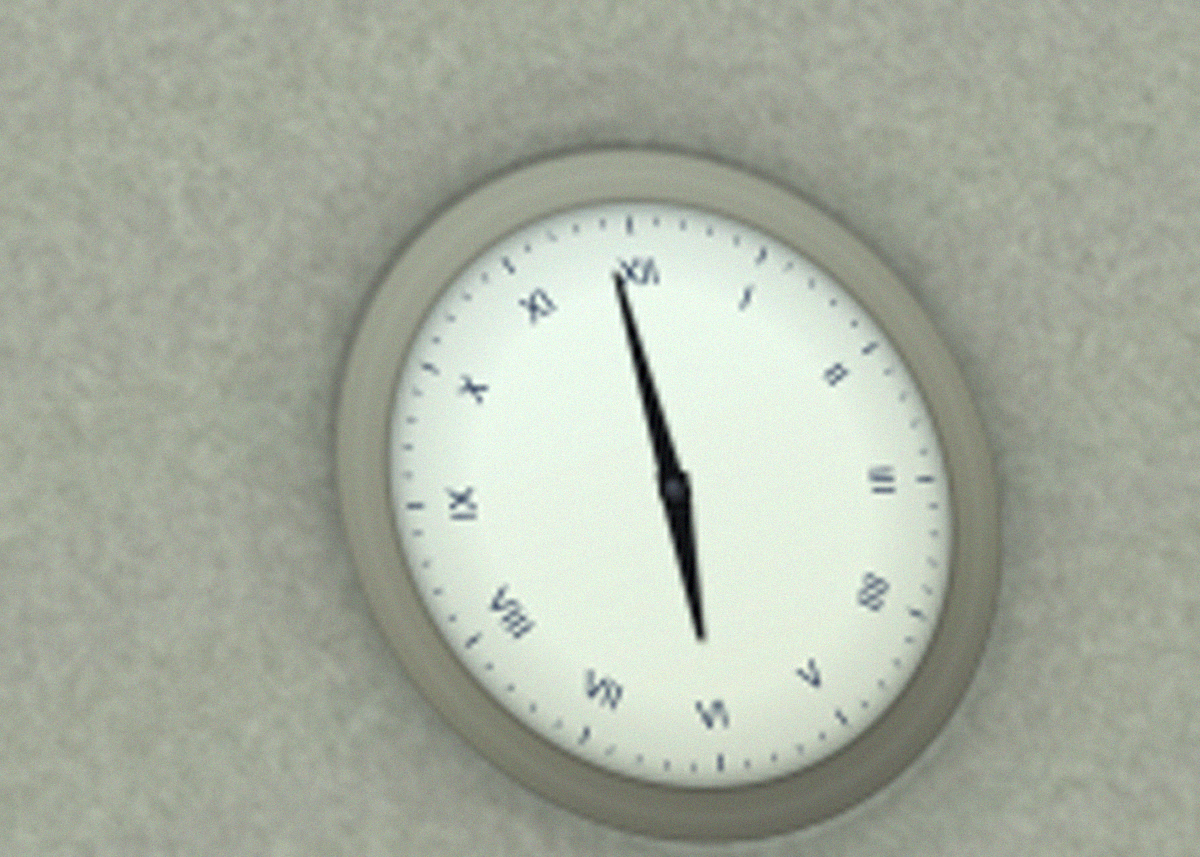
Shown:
5h59
